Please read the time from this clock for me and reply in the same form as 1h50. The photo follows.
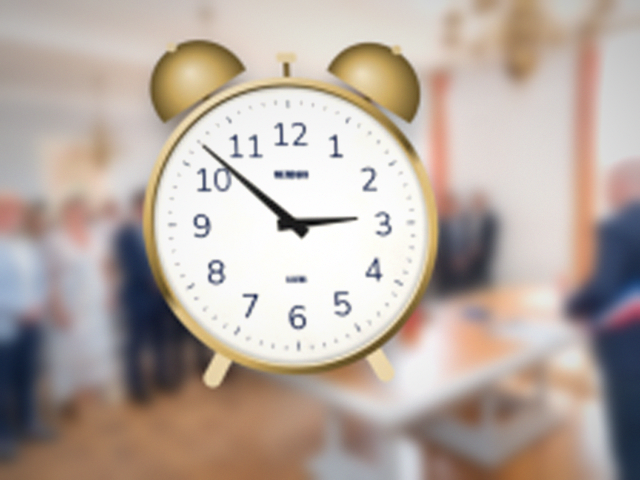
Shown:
2h52
